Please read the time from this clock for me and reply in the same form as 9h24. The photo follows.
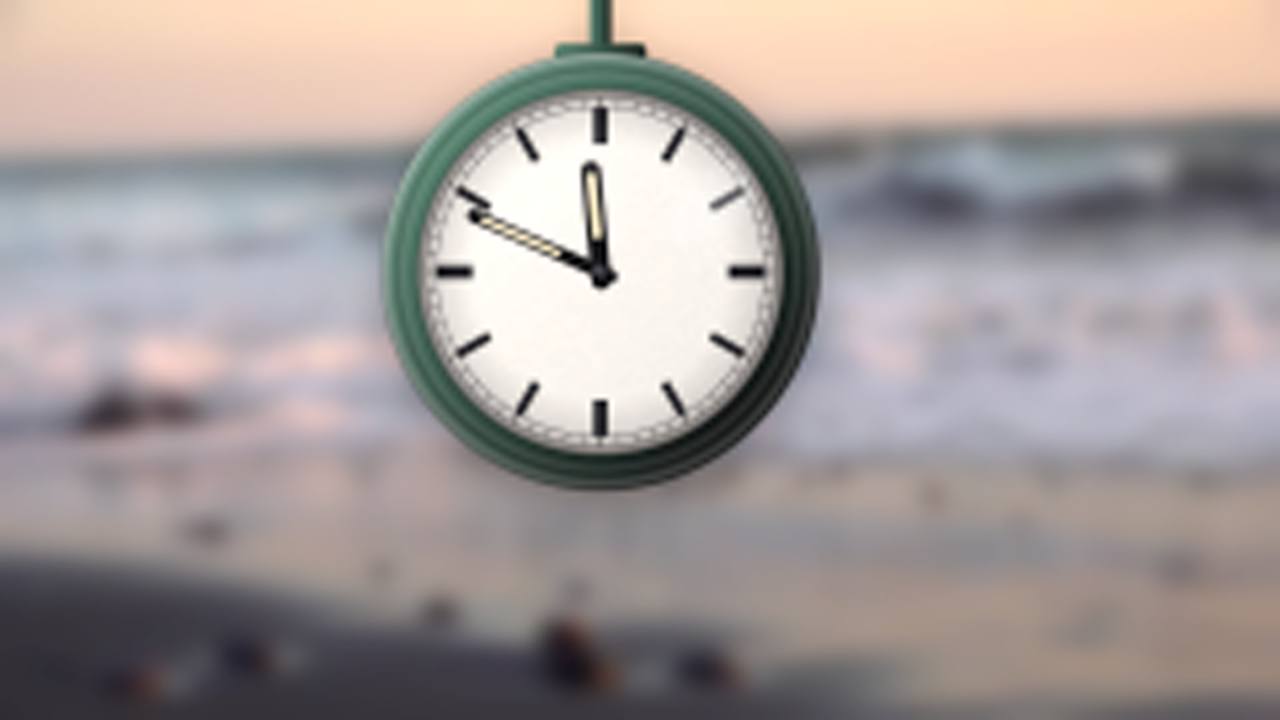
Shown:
11h49
